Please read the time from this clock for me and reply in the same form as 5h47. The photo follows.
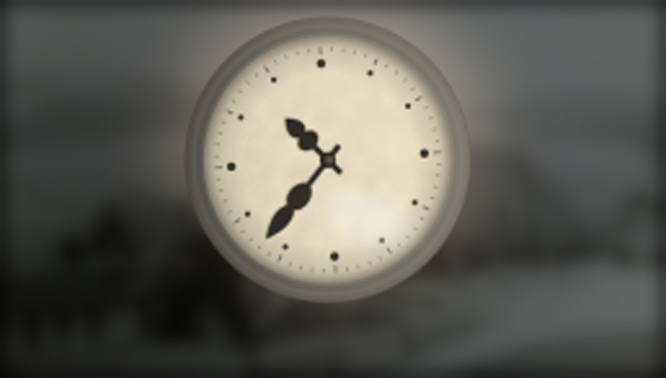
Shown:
10h37
